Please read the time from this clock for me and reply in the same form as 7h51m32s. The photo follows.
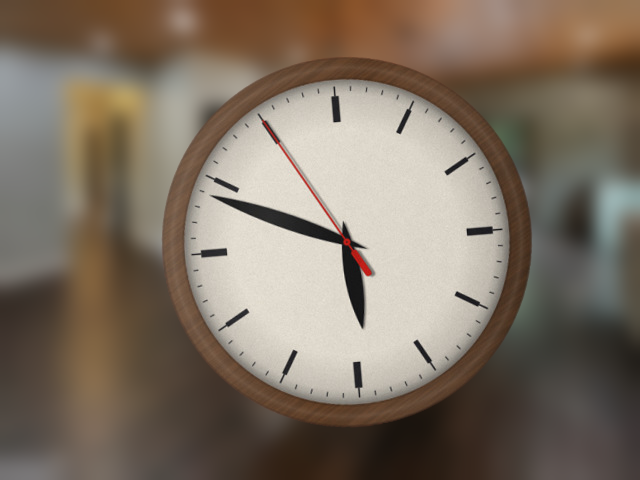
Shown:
5h48m55s
